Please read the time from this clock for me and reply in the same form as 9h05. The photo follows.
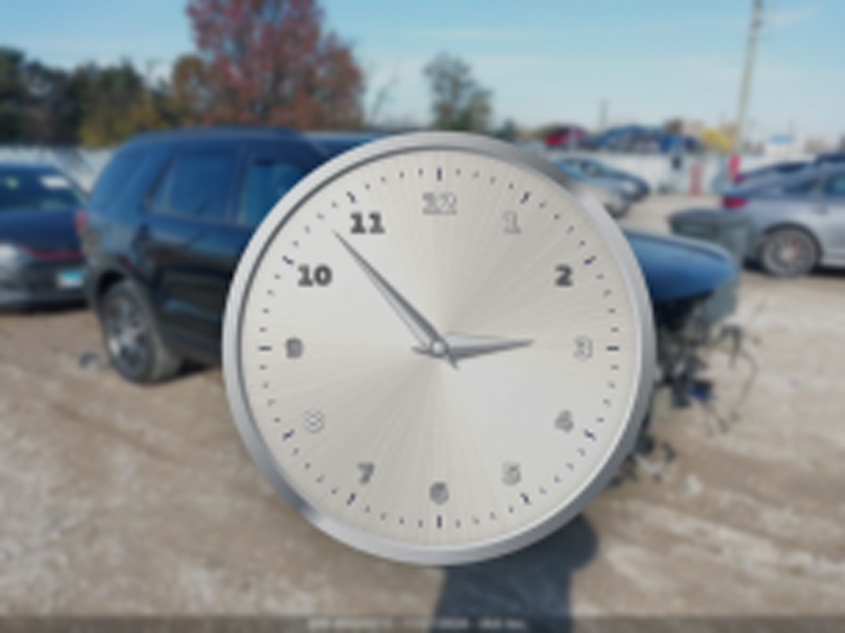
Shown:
2h53
